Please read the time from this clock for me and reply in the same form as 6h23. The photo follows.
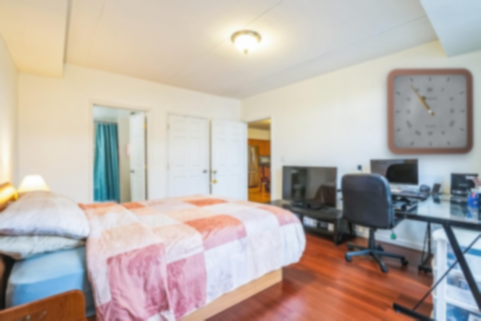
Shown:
10h54
